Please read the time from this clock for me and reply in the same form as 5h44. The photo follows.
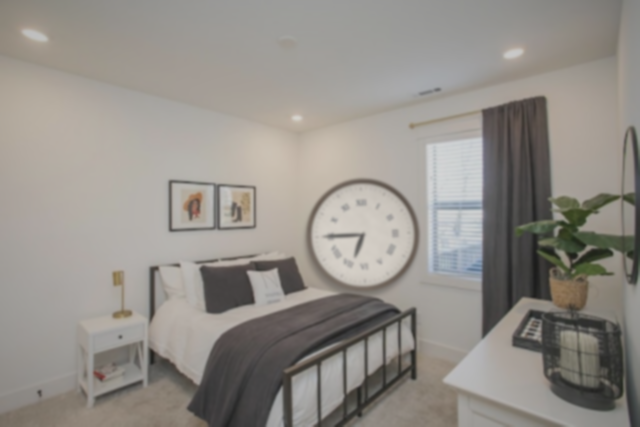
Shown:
6h45
